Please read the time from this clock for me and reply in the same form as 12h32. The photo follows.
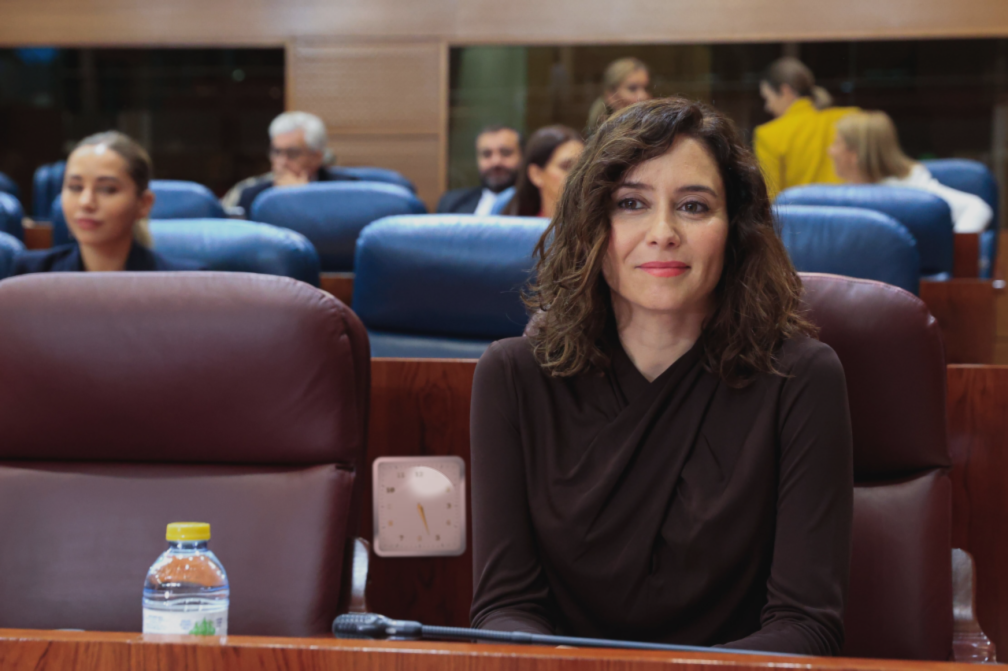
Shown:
5h27
